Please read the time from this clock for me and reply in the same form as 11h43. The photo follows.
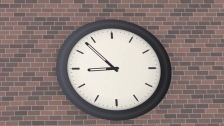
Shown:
8h53
